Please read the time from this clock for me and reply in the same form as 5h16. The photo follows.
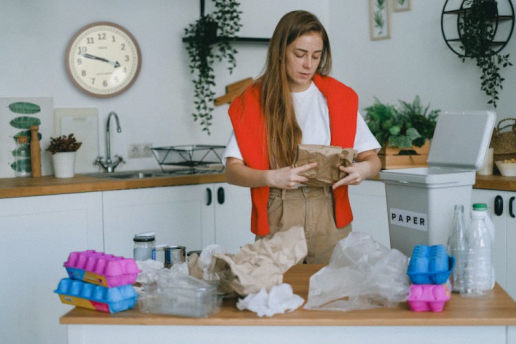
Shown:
3h48
